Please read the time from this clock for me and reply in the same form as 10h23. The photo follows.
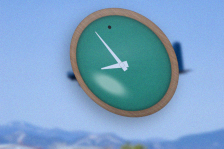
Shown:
8h56
